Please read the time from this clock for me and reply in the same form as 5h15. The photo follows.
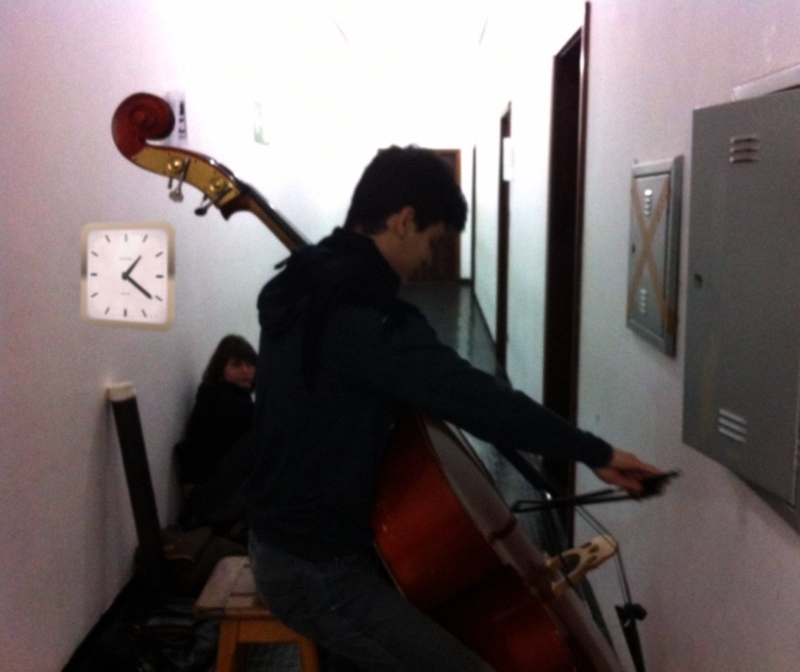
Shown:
1h21
